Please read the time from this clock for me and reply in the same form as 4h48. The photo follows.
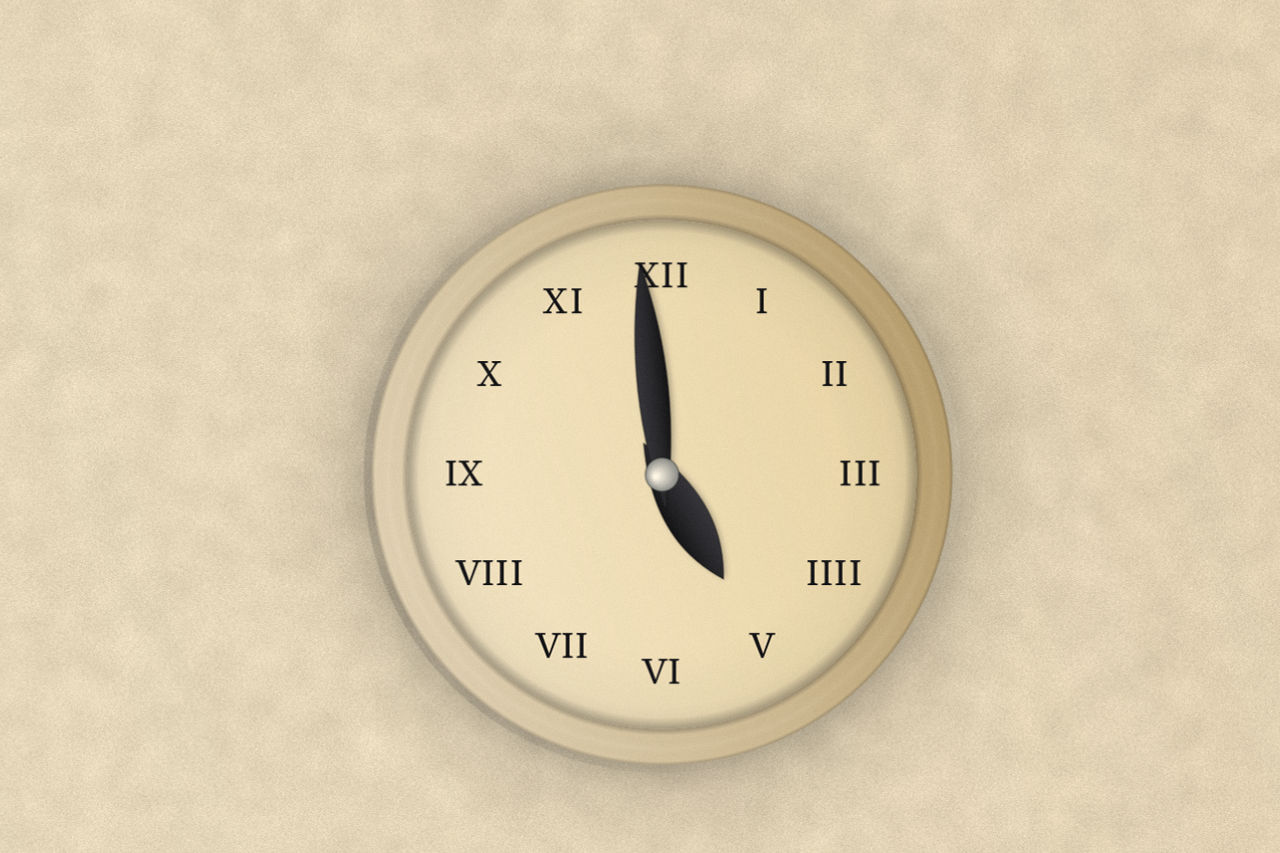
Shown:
4h59
